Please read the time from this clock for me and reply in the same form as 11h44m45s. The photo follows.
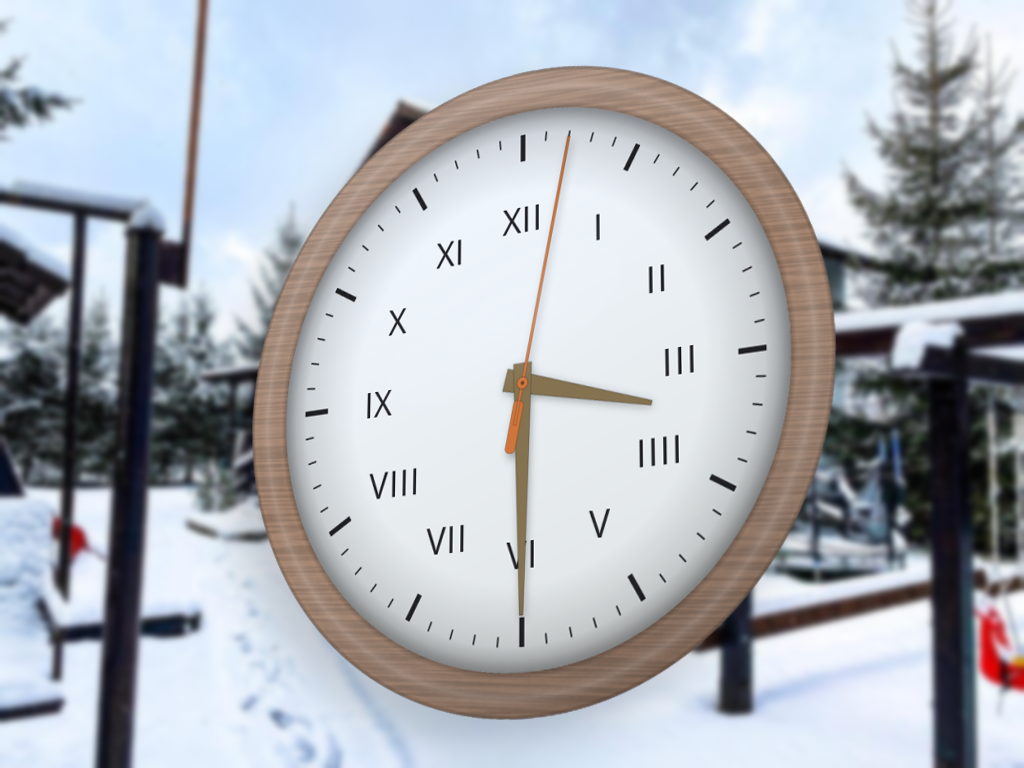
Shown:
3h30m02s
